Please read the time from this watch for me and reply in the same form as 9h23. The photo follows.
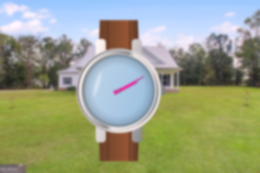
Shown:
2h10
